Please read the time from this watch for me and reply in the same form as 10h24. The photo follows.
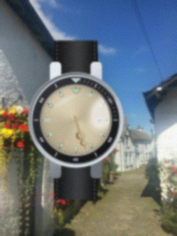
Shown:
5h27
